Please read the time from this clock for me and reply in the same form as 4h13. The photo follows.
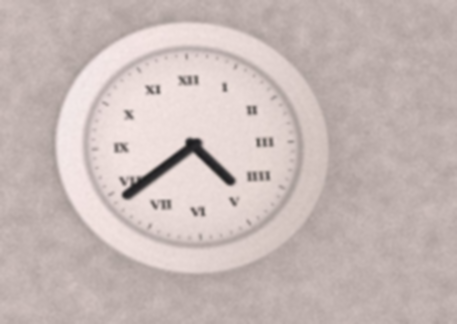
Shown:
4h39
